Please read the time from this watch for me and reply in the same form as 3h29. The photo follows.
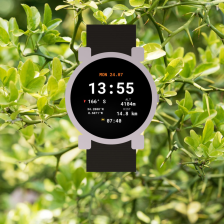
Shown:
13h55
